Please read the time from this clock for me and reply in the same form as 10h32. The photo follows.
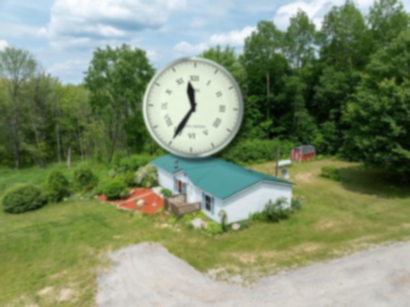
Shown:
11h35
